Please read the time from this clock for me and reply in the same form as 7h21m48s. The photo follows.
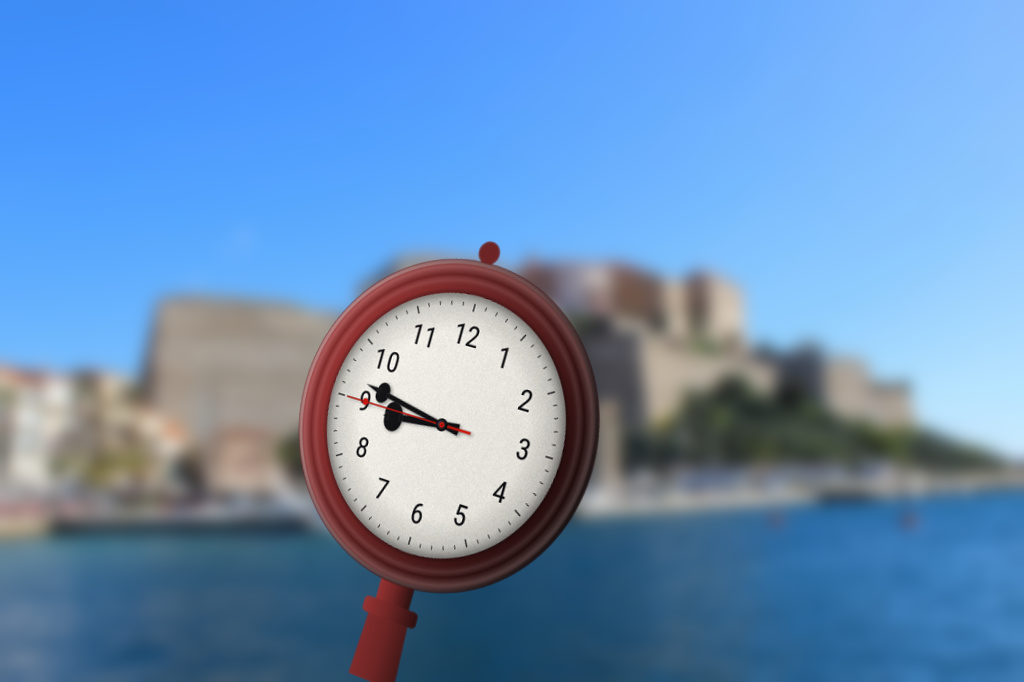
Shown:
8h46m45s
